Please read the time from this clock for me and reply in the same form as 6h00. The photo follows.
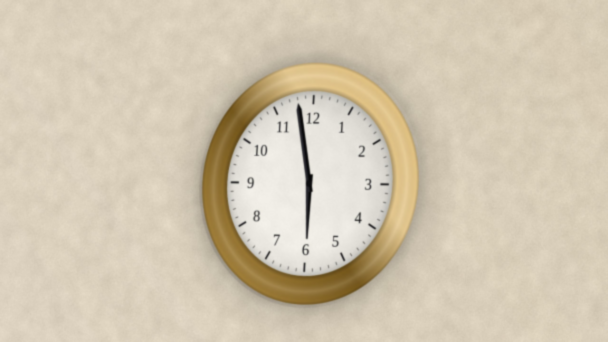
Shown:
5h58
